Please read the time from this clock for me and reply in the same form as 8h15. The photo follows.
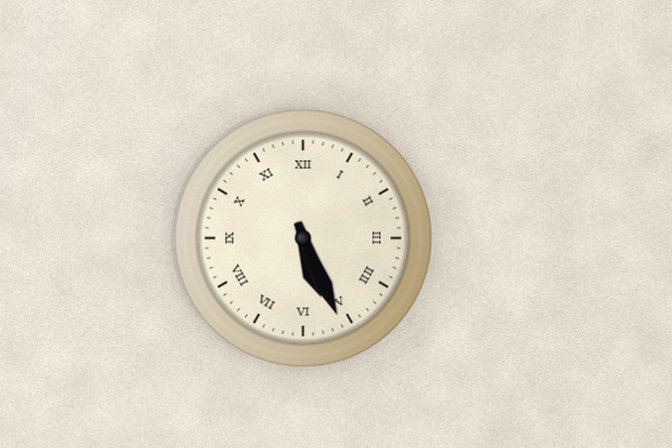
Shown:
5h26
